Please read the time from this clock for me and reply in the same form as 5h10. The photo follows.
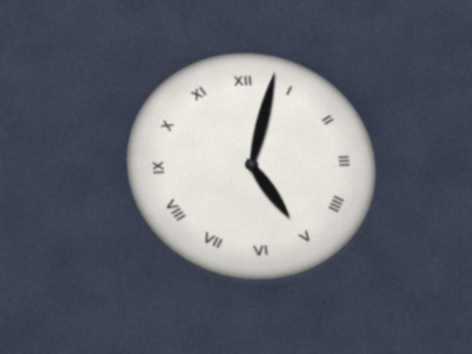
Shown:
5h03
